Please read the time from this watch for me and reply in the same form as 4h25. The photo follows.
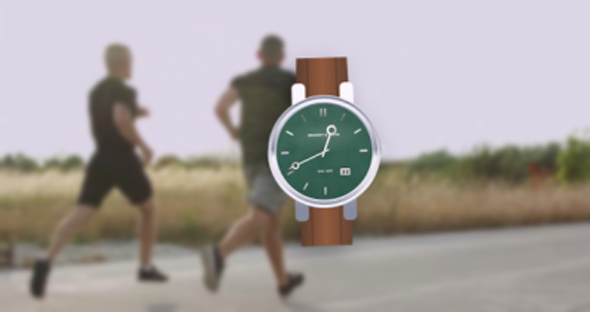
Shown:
12h41
